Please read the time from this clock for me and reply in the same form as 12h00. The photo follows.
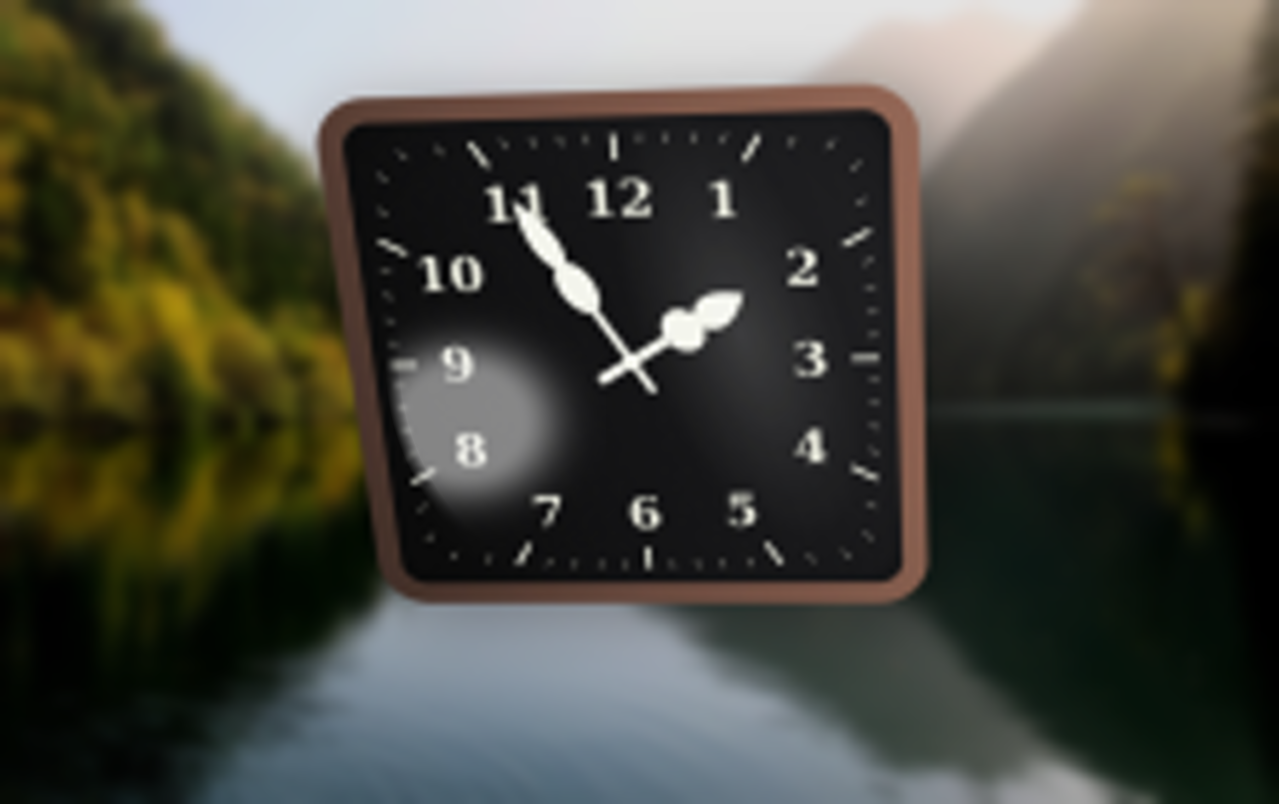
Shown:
1h55
